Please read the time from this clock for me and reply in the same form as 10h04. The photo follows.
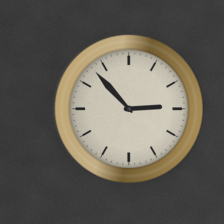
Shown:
2h53
